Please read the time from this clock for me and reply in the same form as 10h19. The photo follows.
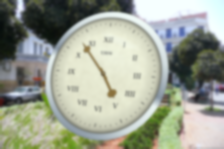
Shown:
4h53
